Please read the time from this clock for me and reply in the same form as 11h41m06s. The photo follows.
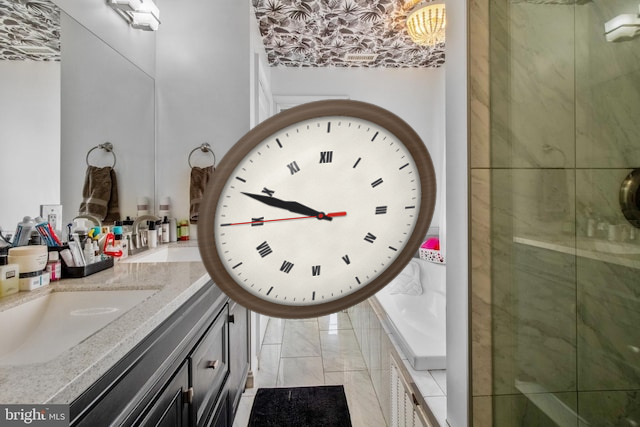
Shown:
9h48m45s
